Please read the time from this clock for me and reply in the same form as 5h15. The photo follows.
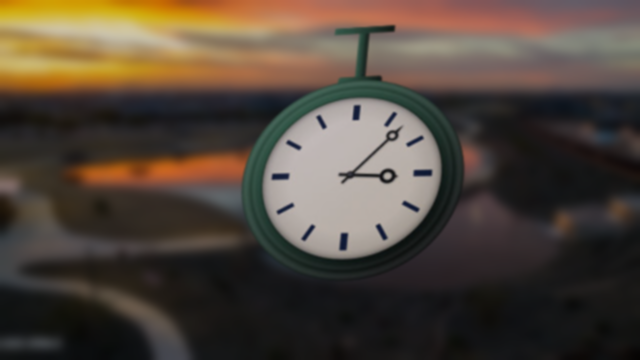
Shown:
3h07
